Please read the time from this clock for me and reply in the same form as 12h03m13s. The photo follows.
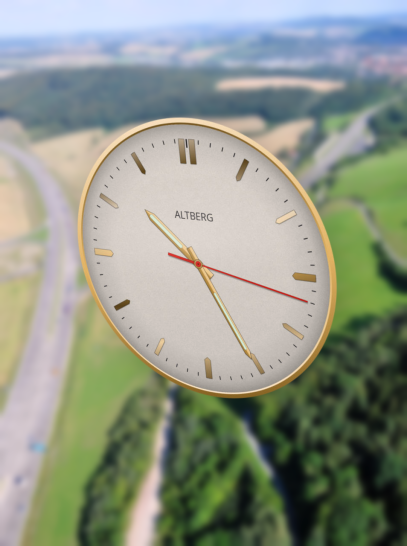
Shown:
10h25m17s
